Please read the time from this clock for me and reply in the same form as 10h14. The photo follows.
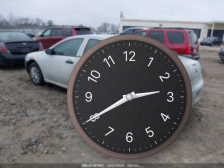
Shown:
2h40
